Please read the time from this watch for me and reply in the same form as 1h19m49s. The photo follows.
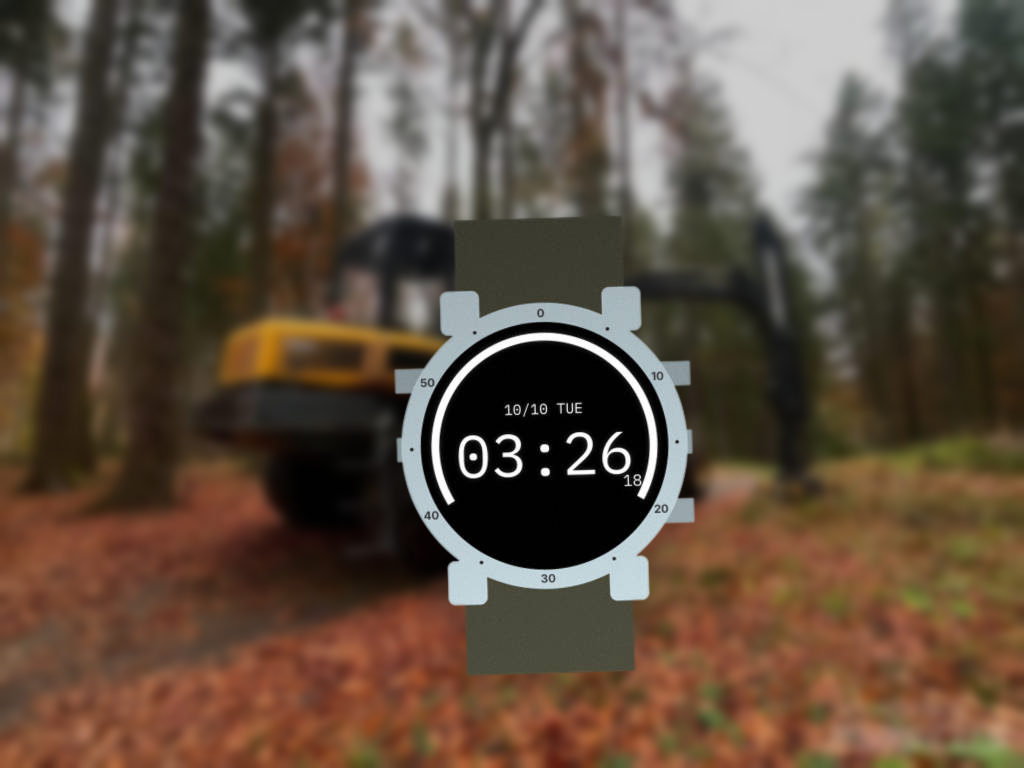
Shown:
3h26m18s
